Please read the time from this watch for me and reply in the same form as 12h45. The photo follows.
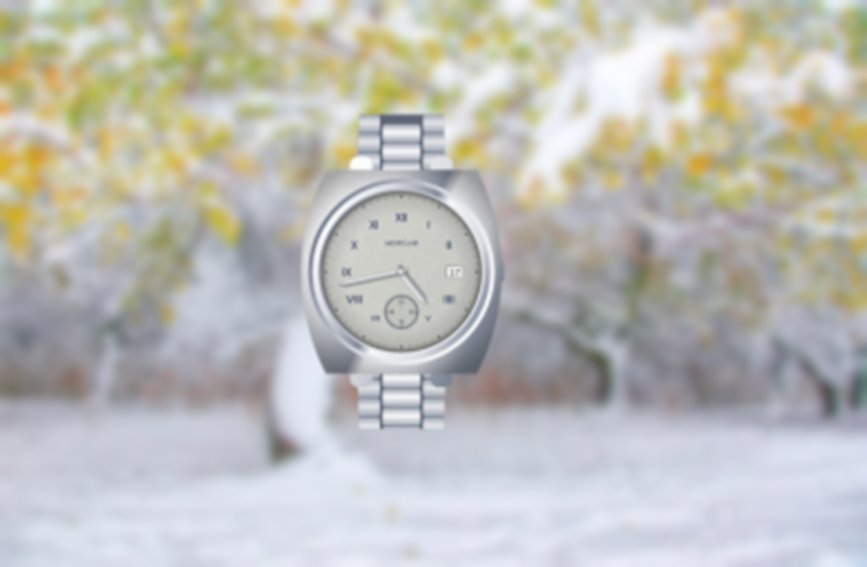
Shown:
4h43
